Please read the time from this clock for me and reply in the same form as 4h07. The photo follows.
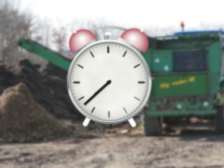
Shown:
7h38
